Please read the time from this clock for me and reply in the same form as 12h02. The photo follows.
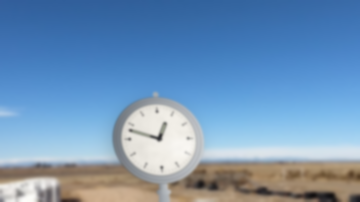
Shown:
12h48
